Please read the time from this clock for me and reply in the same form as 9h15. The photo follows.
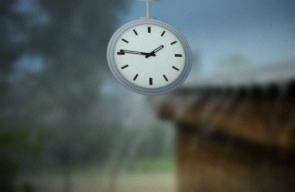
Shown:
1h46
